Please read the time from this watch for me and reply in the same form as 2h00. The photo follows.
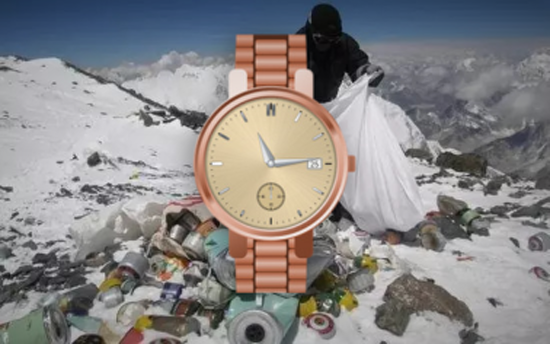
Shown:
11h14
